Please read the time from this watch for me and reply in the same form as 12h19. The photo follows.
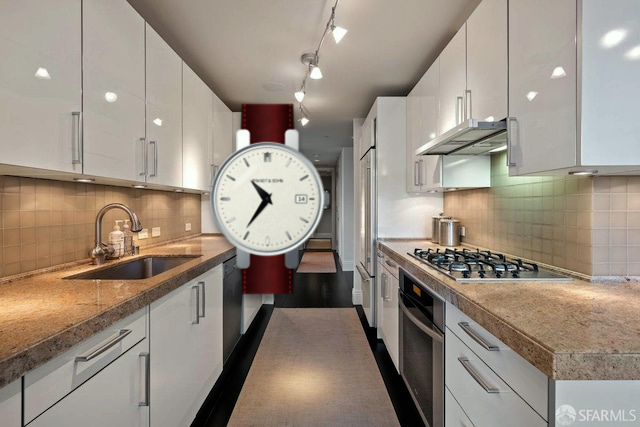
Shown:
10h36
